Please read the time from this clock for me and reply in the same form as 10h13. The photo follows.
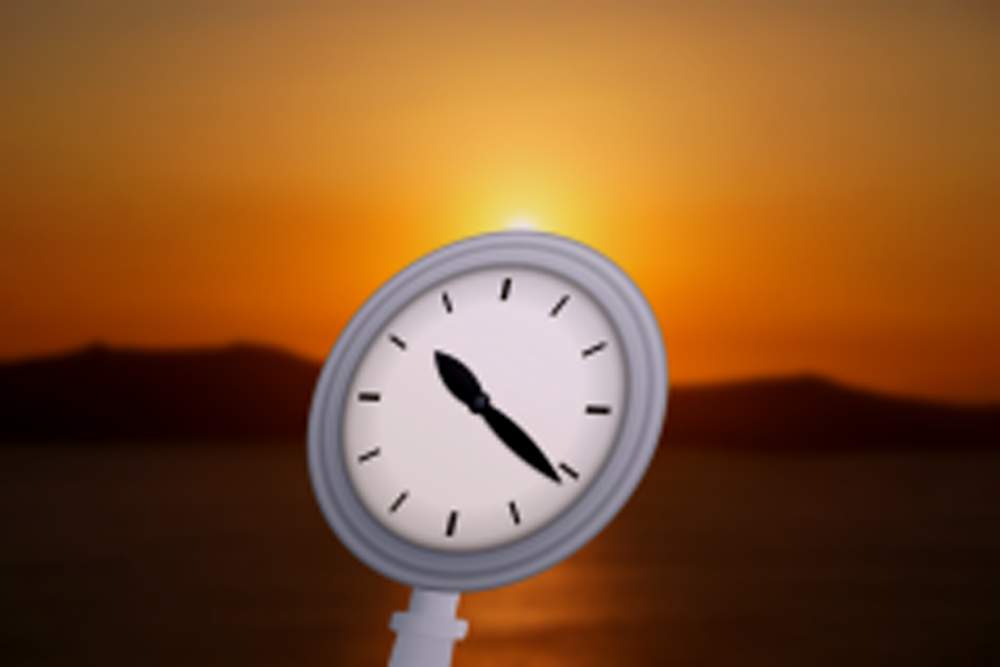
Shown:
10h21
